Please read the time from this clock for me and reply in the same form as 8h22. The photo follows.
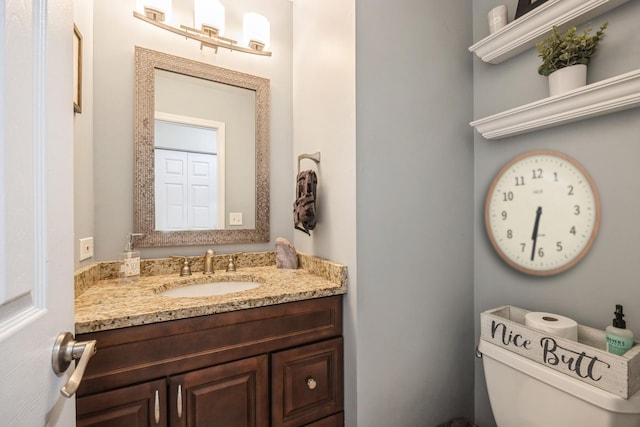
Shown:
6h32
